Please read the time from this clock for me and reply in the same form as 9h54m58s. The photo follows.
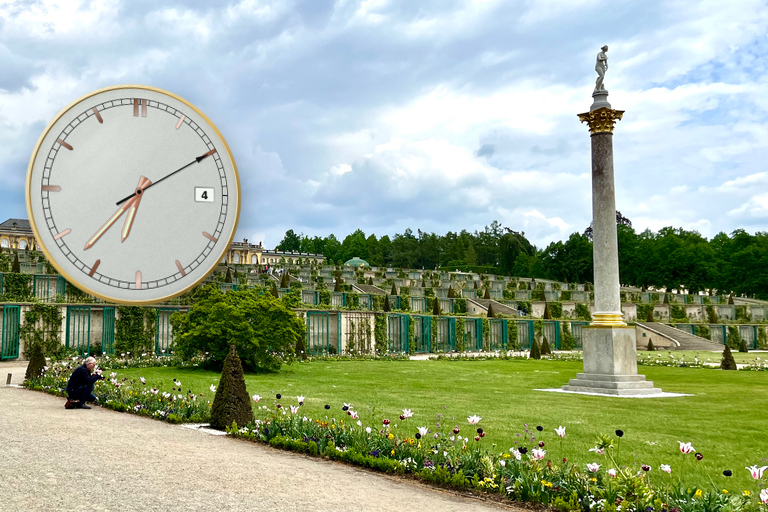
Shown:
6h37m10s
